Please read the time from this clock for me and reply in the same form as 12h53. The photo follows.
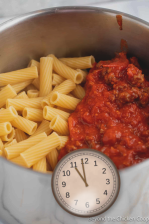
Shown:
10h59
